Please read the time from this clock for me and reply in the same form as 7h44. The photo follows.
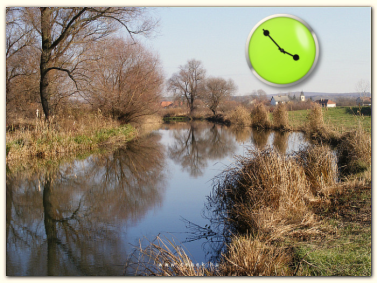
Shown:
3h53
